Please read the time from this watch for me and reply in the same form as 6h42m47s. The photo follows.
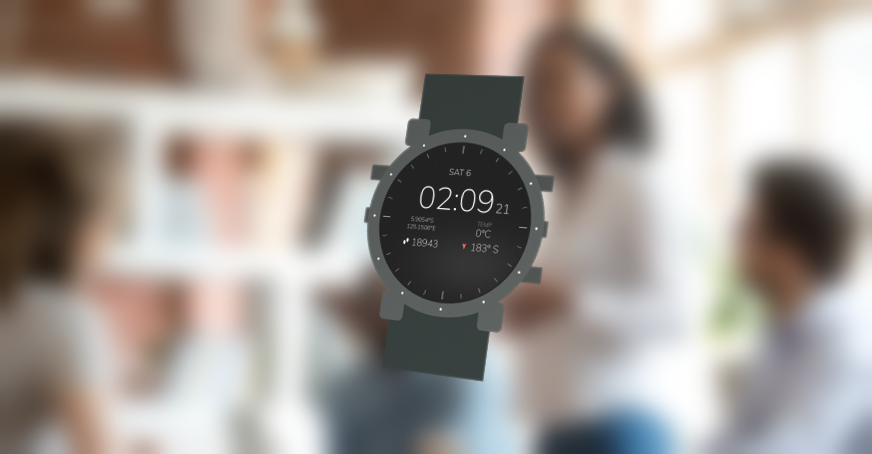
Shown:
2h09m21s
